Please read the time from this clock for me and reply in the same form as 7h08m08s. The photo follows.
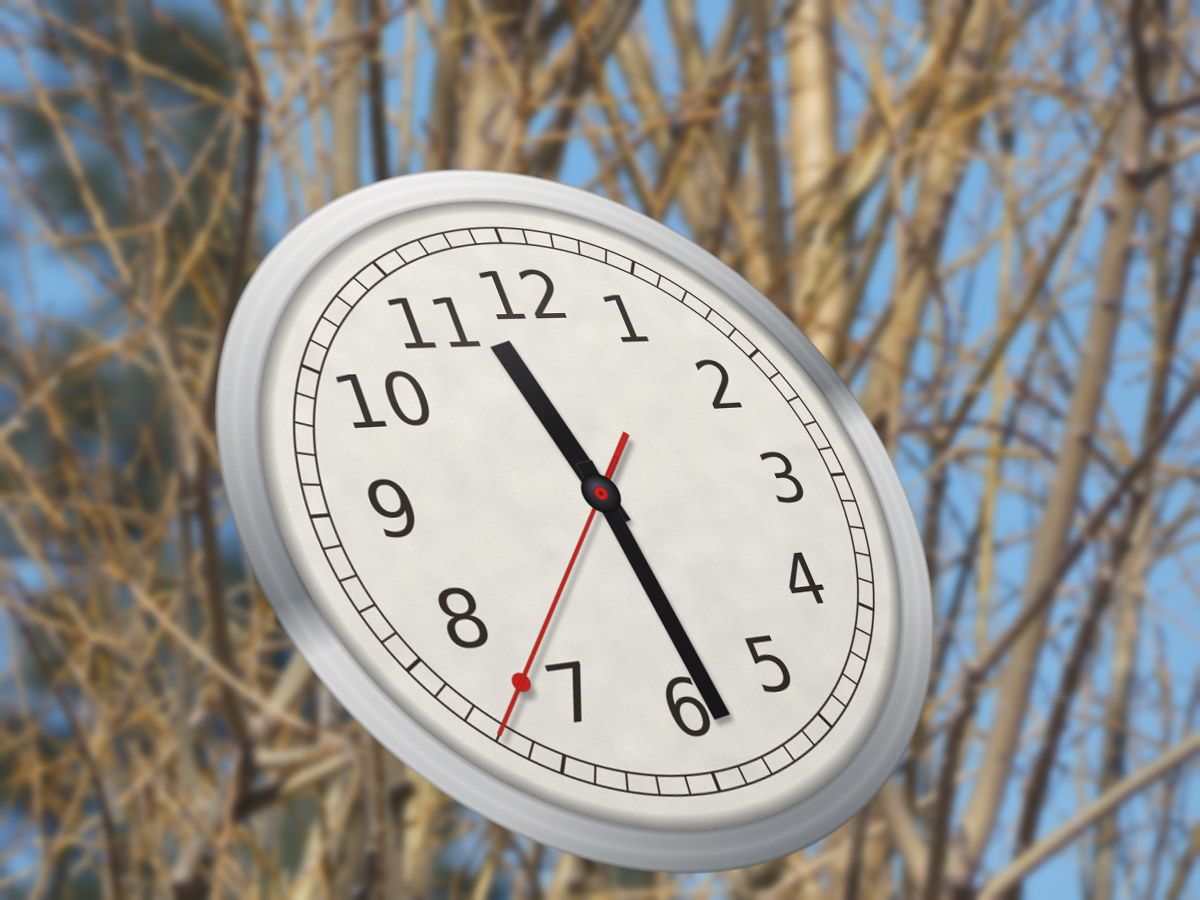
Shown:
11h28m37s
